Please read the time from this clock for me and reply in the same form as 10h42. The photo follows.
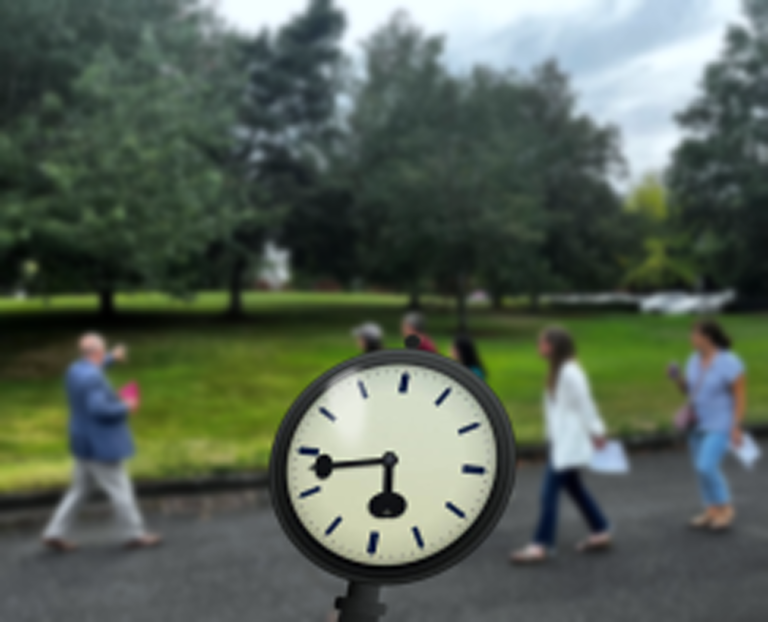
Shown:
5h43
